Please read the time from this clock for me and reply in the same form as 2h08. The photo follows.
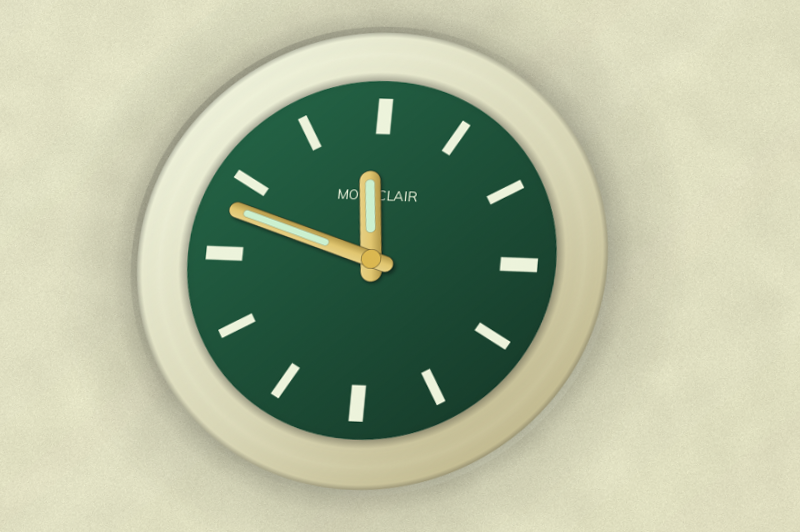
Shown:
11h48
